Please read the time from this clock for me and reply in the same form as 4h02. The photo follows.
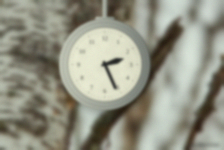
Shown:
2h26
